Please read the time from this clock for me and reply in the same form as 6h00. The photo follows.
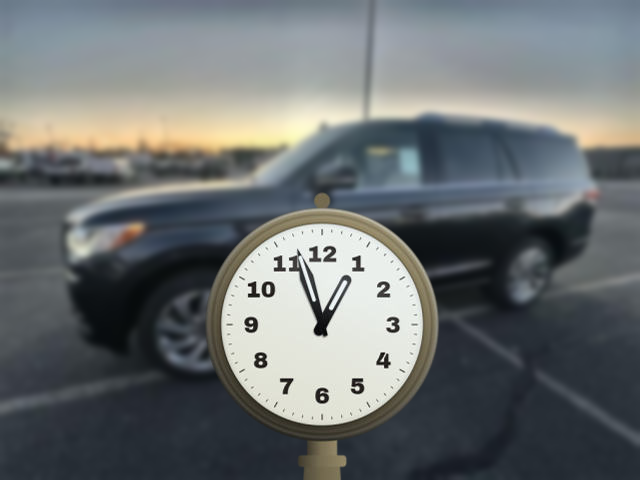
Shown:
12h57
